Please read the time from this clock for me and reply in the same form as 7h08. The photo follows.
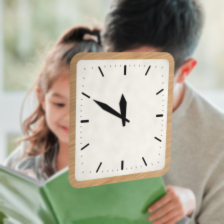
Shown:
11h50
